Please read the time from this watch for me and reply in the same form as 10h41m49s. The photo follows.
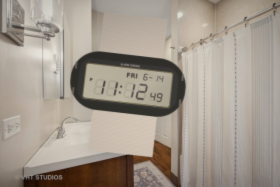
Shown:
11h12m49s
